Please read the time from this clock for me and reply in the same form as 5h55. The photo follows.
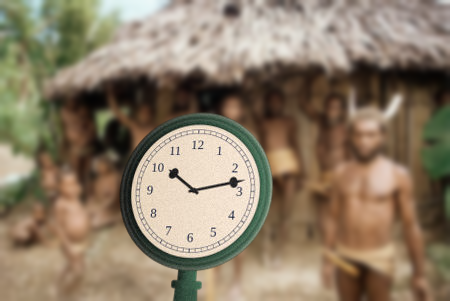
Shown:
10h13
